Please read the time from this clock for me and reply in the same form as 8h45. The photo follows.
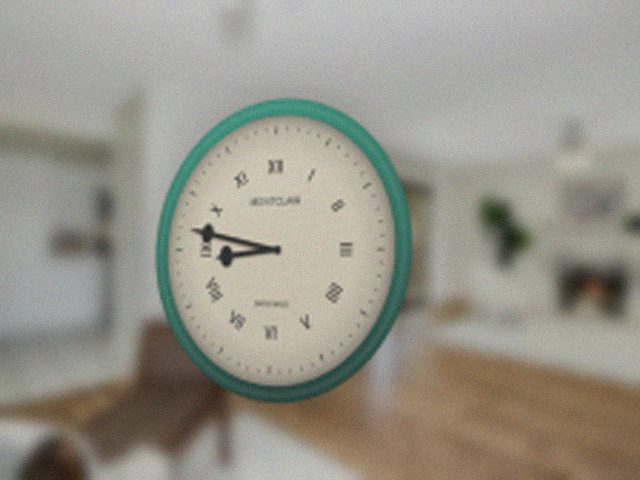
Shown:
8h47
